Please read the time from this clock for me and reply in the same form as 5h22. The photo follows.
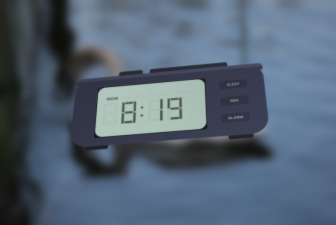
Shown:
8h19
